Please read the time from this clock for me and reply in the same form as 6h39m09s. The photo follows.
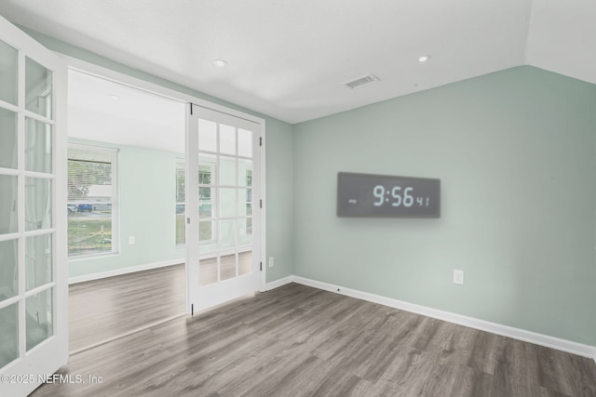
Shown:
9h56m41s
